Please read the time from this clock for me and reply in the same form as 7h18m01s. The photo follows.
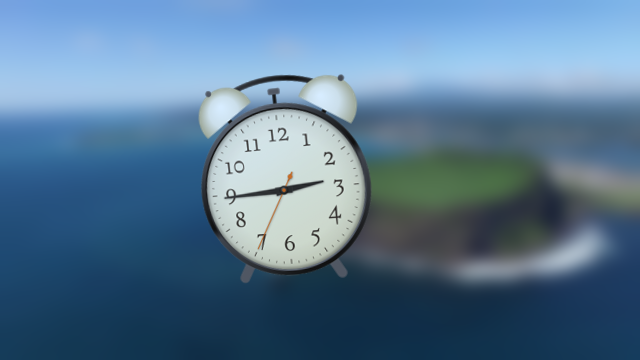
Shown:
2h44m35s
